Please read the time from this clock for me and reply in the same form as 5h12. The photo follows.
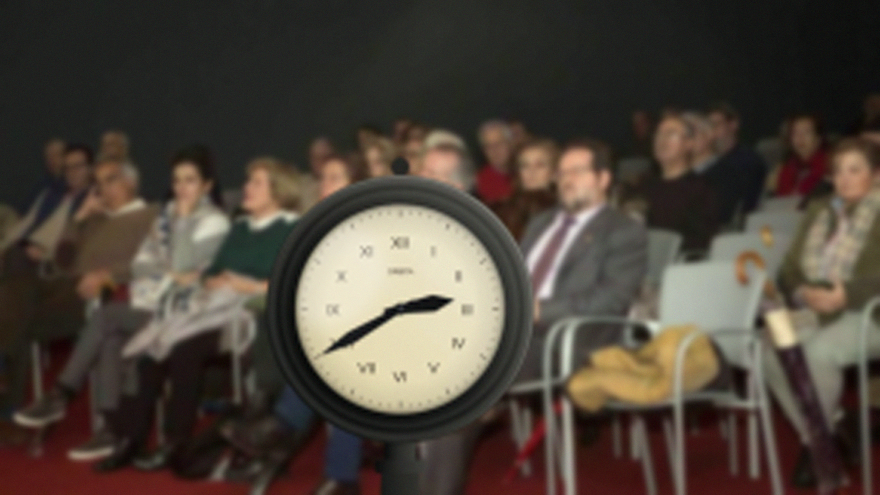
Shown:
2h40
